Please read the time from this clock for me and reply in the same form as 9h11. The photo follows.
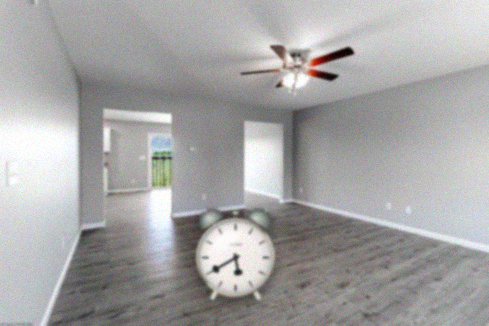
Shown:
5h40
